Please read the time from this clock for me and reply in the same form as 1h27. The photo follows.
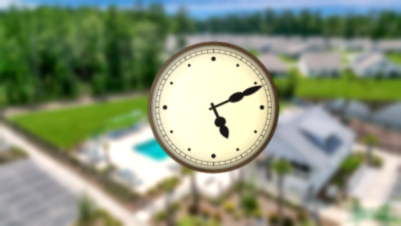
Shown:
5h11
